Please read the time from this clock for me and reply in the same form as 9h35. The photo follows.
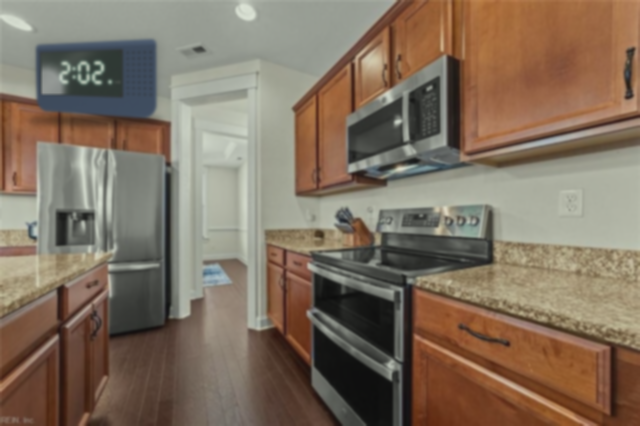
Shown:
2h02
